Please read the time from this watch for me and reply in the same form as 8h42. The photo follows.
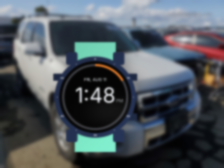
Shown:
1h48
